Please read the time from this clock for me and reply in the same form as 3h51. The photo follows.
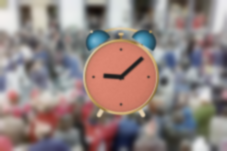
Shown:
9h08
